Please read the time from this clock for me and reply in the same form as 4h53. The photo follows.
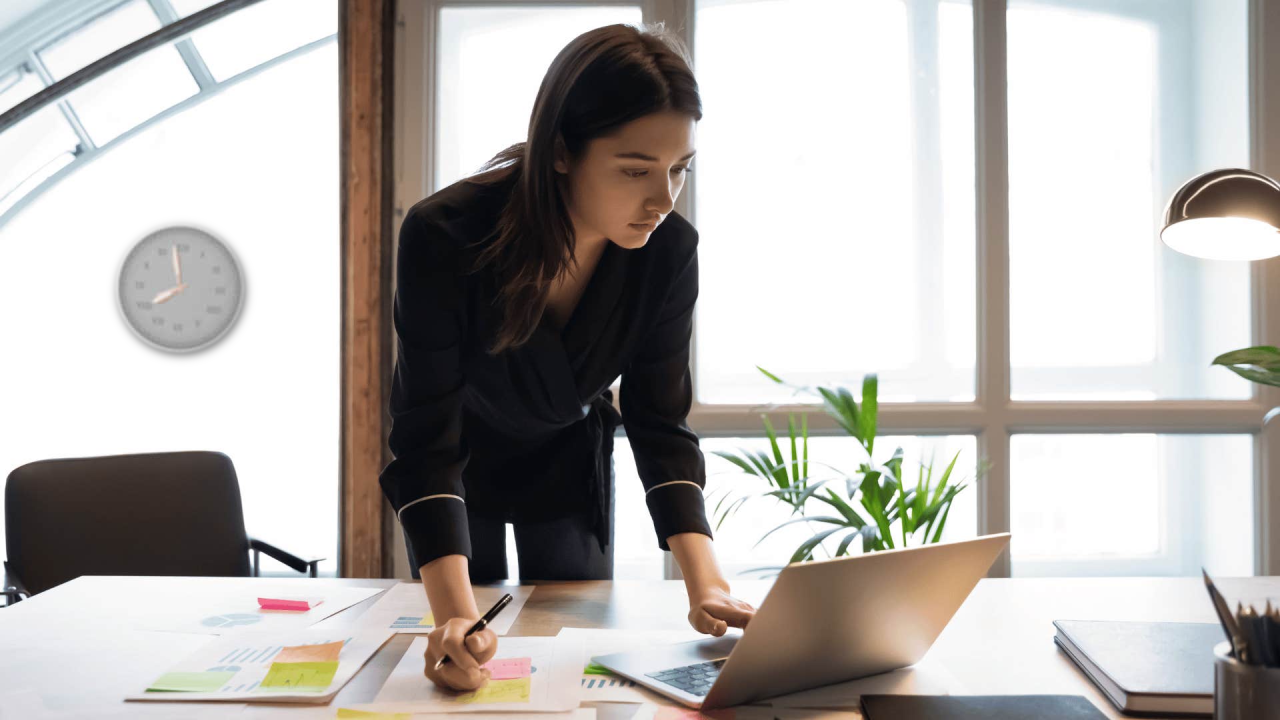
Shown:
7h58
